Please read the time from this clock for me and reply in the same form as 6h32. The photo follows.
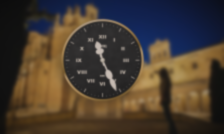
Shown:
11h26
